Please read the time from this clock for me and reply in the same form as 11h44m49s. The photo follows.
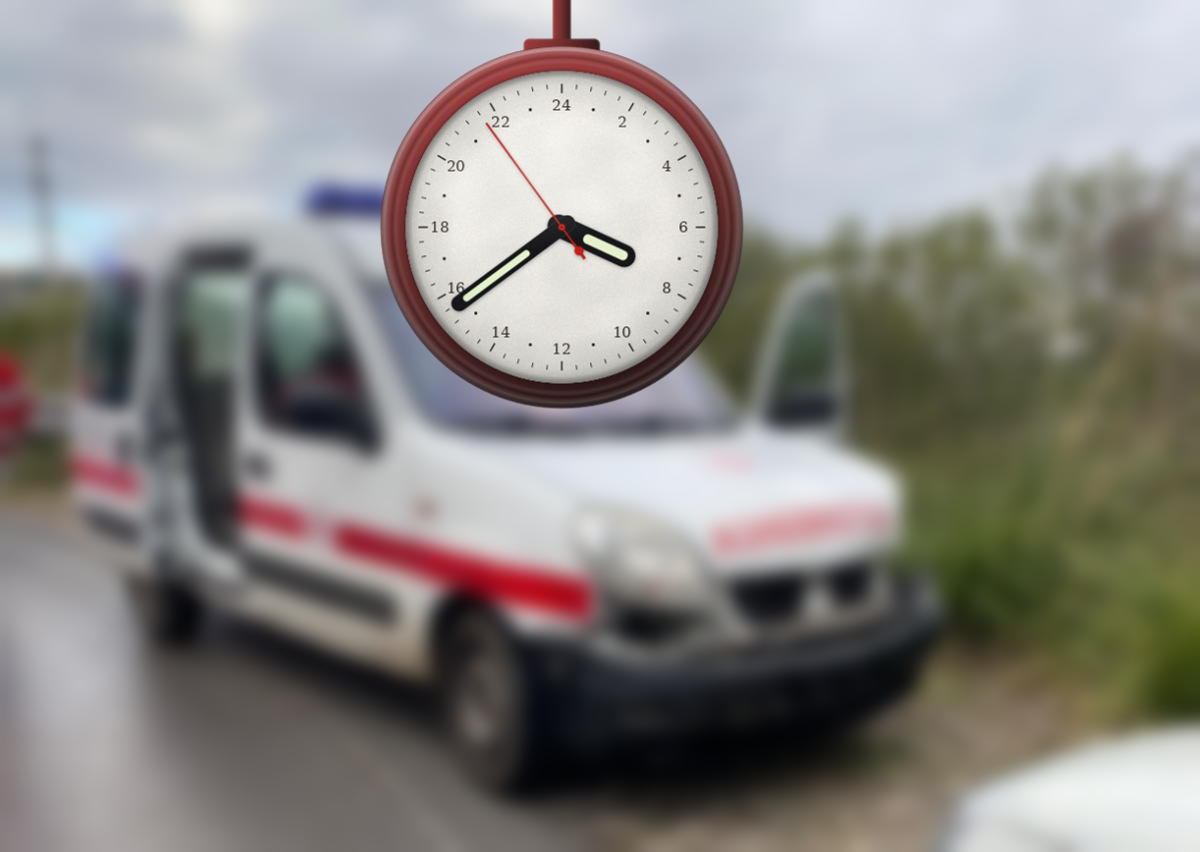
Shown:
7h38m54s
